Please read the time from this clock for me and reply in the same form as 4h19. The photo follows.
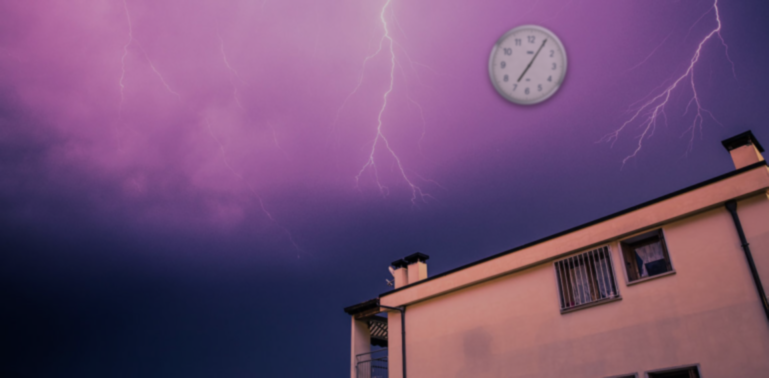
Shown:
7h05
